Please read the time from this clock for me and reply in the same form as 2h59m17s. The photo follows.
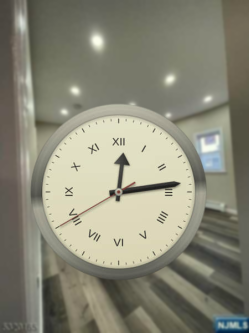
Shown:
12h13m40s
